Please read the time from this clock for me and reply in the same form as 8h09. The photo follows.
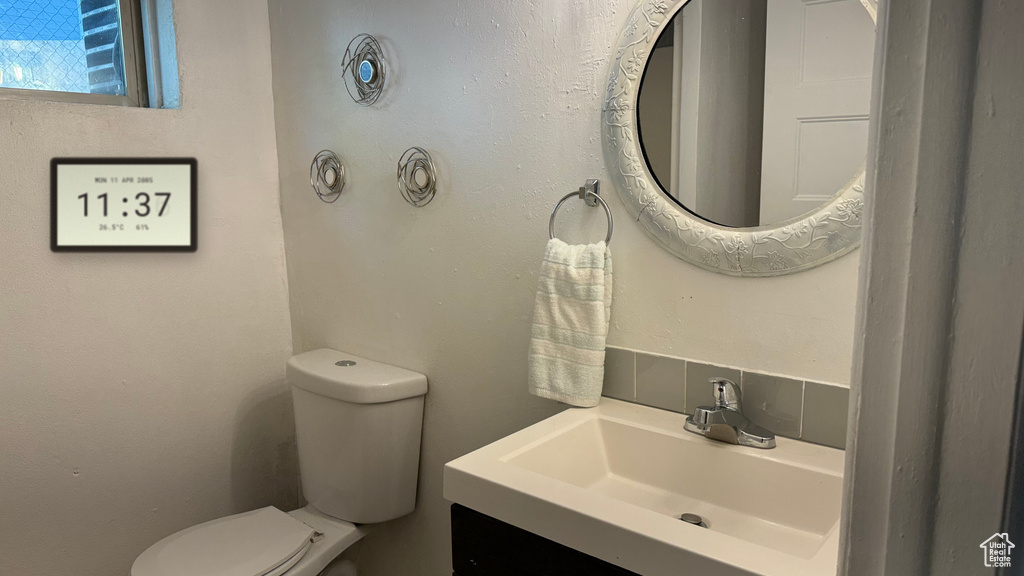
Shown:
11h37
